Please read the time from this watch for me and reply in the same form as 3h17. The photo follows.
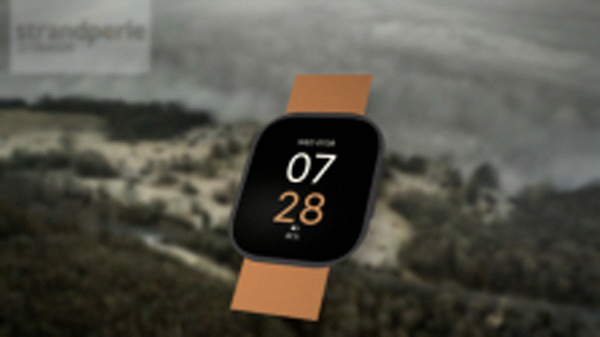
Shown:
7h28
